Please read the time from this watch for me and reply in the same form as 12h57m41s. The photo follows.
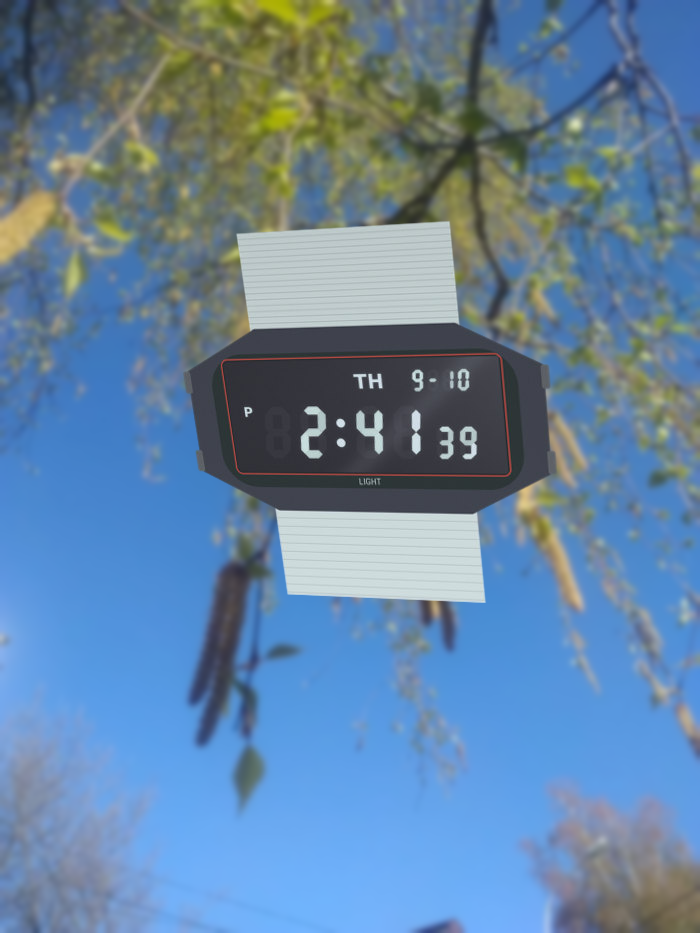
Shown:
2h41m39s
